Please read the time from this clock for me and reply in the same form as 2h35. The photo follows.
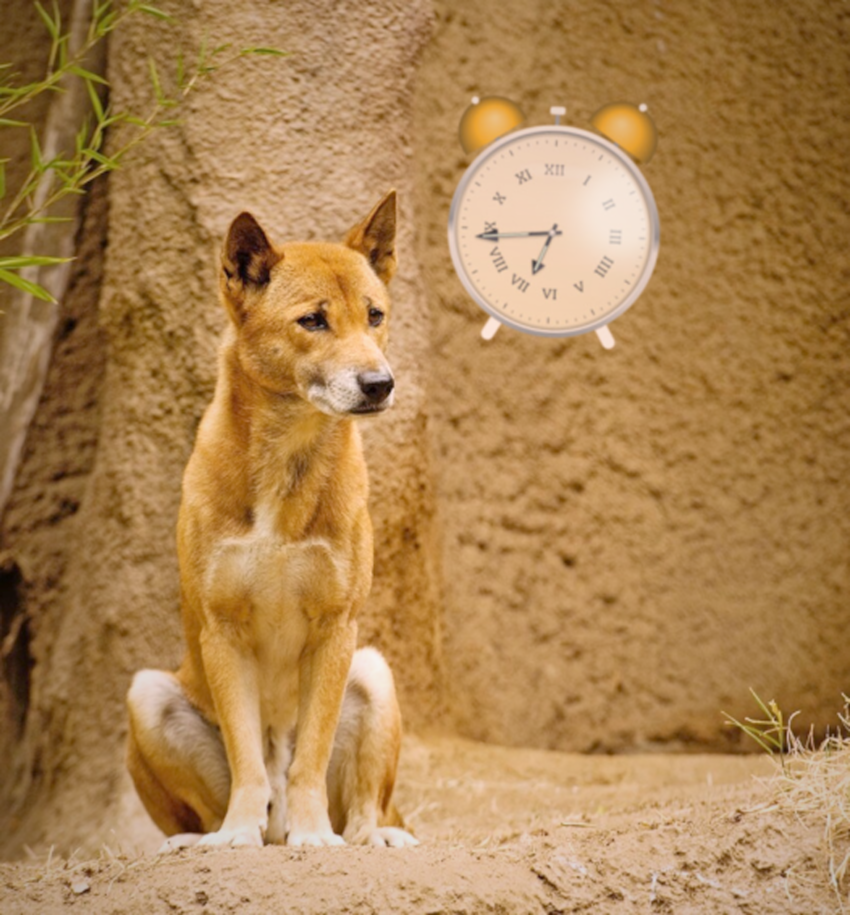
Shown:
6h44
